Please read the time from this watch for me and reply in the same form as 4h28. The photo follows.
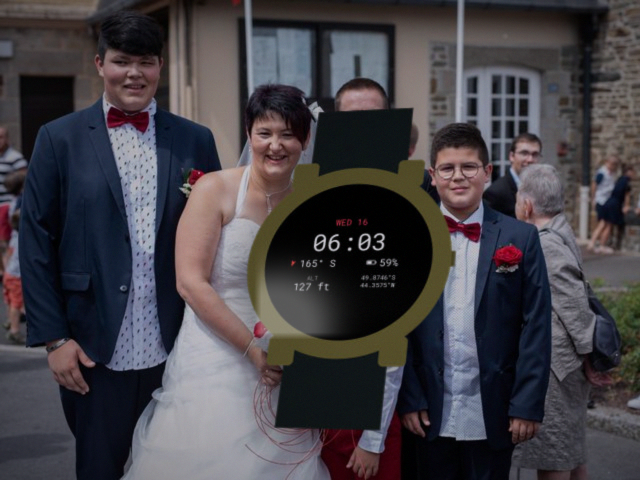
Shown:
6h03
